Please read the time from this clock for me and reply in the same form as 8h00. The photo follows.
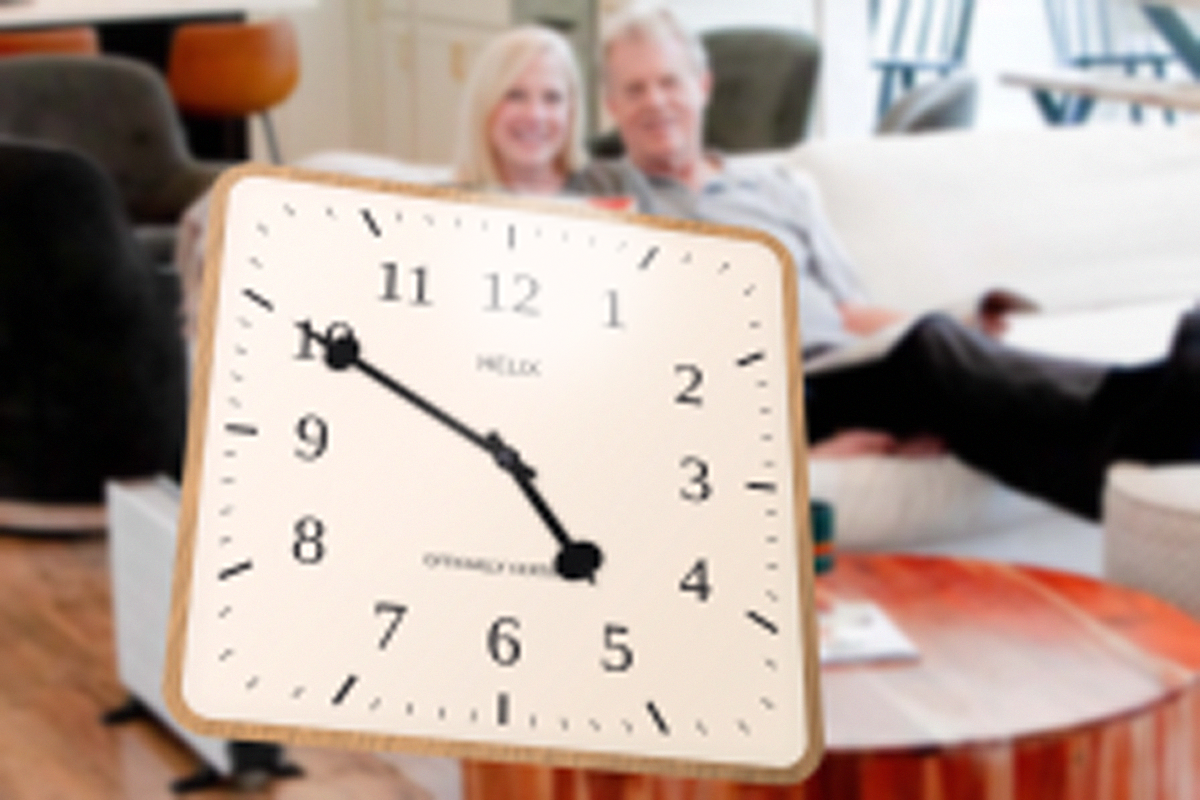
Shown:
4h50
